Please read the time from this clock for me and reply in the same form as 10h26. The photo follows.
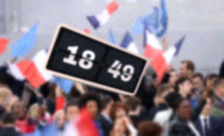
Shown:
18h49
